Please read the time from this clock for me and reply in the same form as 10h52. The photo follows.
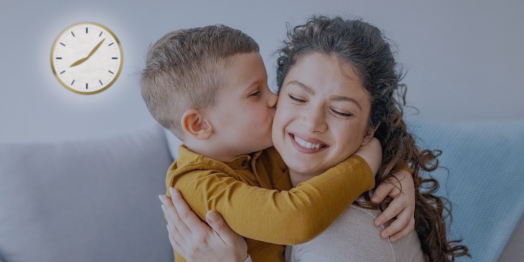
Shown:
8h07
